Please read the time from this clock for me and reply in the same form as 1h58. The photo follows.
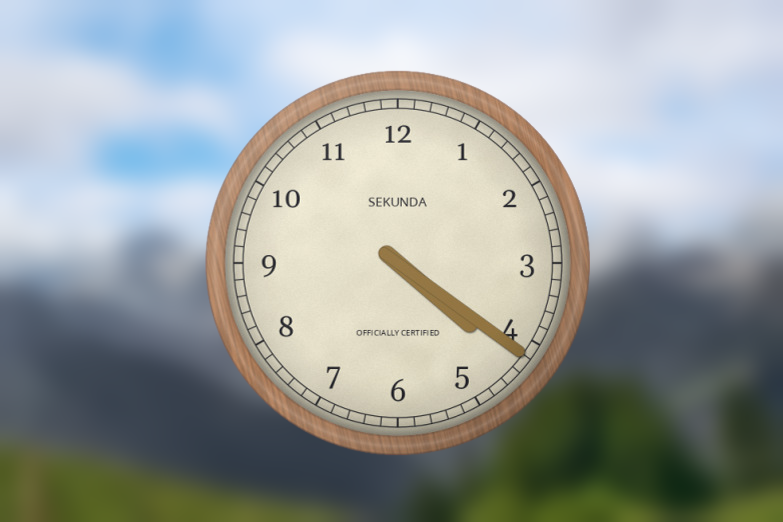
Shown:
4h21
